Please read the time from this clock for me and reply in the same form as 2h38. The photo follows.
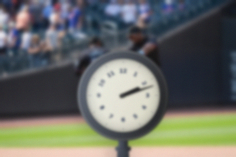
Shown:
2h12
